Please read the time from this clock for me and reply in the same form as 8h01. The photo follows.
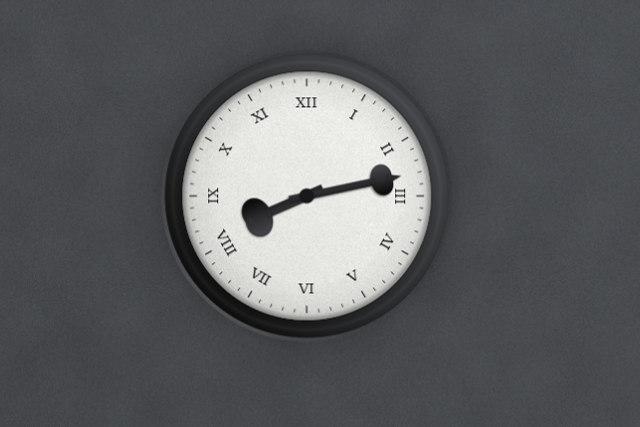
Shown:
8h13
